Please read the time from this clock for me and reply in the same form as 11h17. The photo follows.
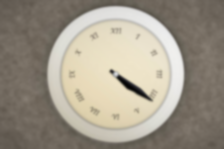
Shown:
4h21
